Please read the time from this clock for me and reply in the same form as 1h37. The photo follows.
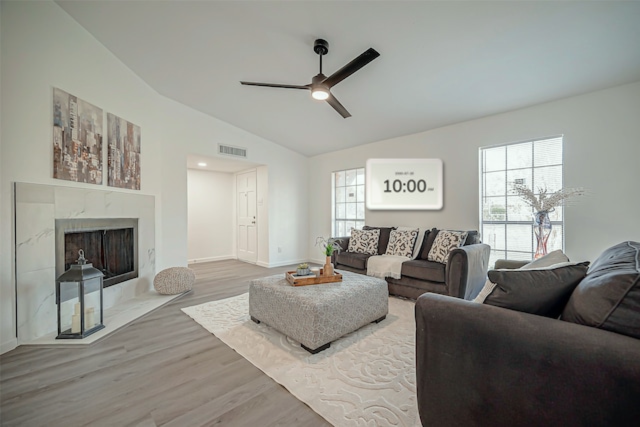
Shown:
10h00
